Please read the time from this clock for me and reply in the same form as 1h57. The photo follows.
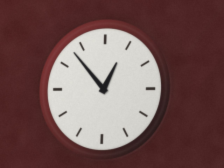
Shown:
12h53
